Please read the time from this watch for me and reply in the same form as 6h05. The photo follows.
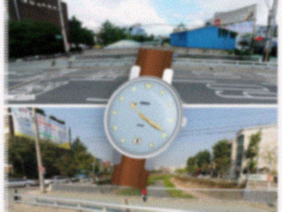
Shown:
10h19
